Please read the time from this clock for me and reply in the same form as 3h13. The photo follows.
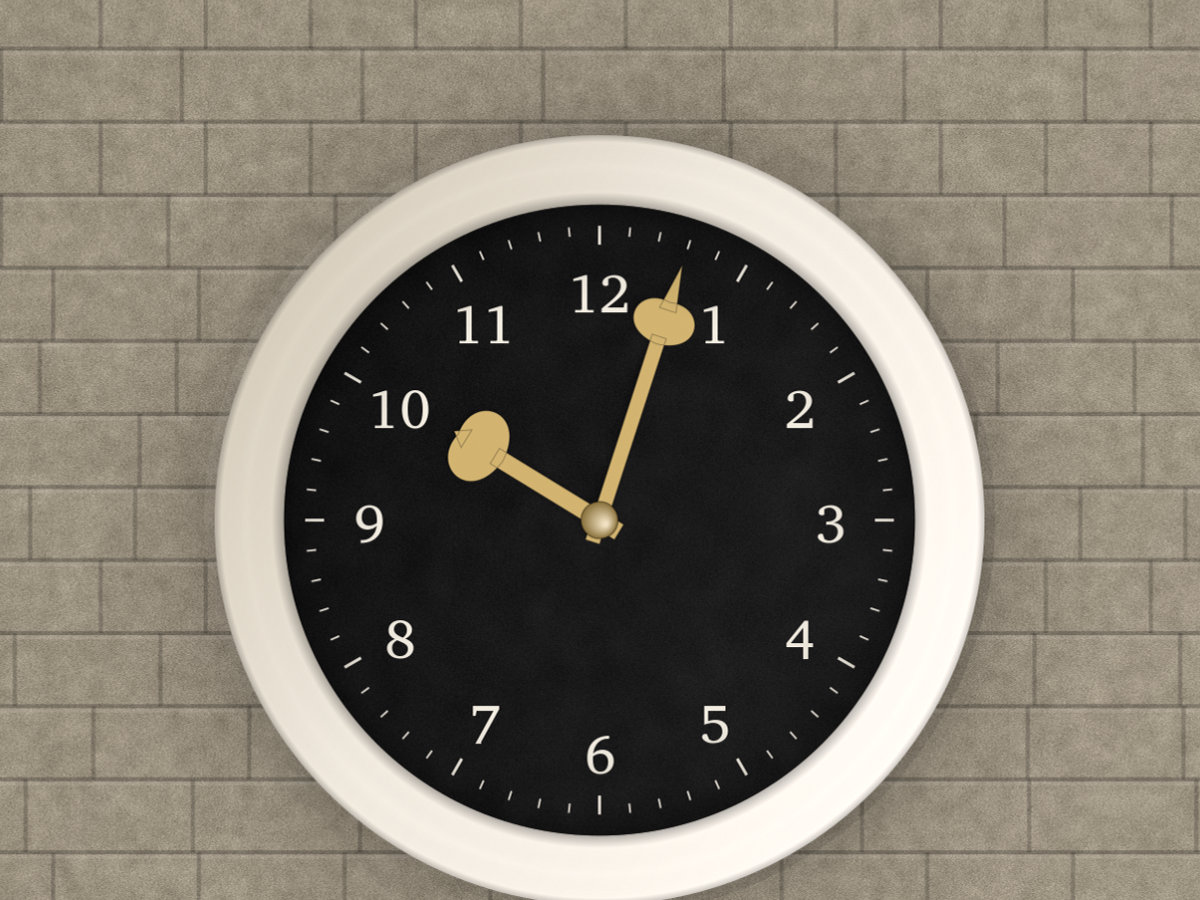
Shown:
10h03
